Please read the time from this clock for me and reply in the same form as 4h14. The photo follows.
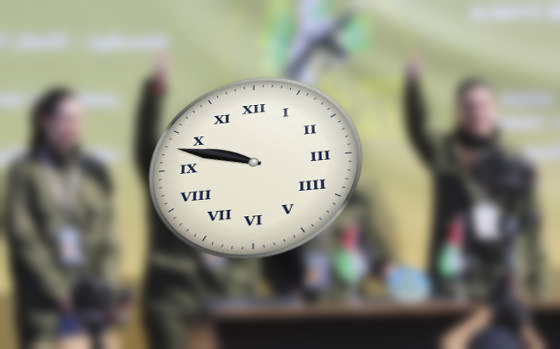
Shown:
9h48
